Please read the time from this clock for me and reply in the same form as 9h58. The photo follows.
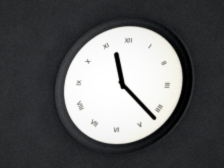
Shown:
11h22
